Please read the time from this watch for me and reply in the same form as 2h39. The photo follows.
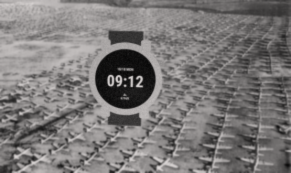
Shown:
9h12
